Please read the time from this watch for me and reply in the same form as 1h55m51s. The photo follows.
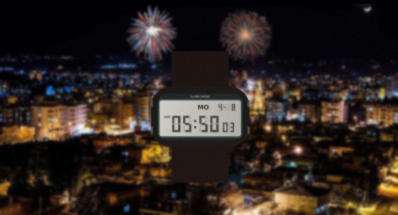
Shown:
5h50m03s
